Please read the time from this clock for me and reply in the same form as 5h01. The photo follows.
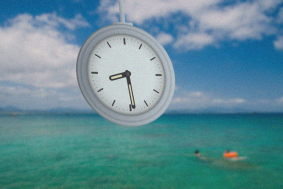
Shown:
8h29
